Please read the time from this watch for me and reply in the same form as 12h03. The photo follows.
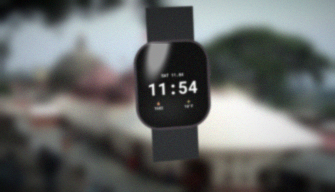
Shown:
11h54
